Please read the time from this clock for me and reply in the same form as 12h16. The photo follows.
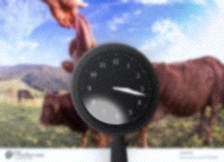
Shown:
3h17
